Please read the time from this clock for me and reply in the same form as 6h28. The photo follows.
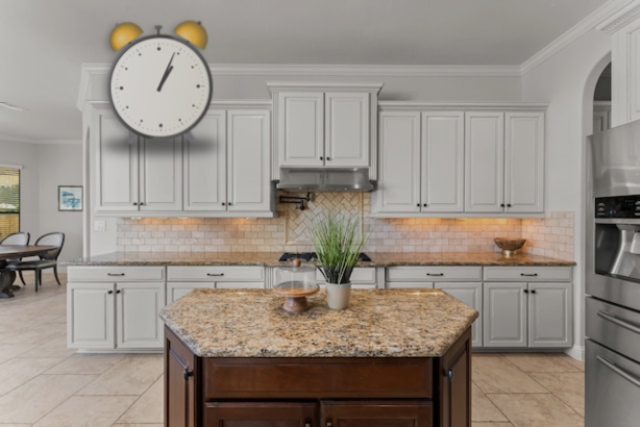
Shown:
1h04
